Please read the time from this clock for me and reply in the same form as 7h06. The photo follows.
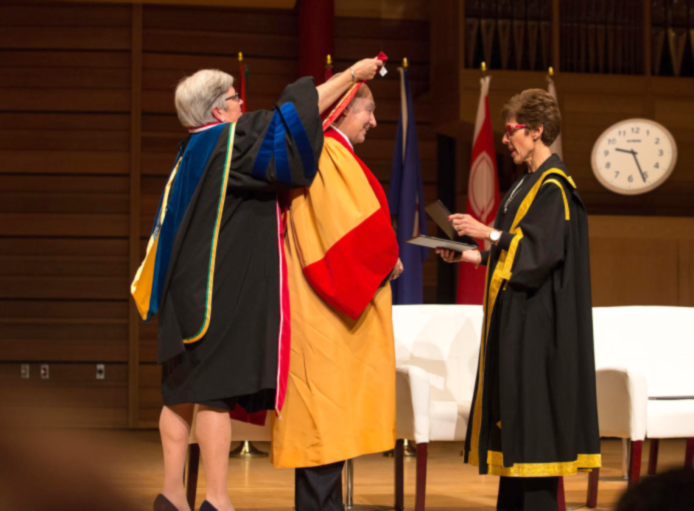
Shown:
9h26
